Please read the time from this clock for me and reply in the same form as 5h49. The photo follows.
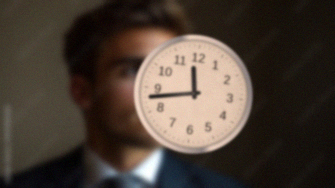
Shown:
11h43
